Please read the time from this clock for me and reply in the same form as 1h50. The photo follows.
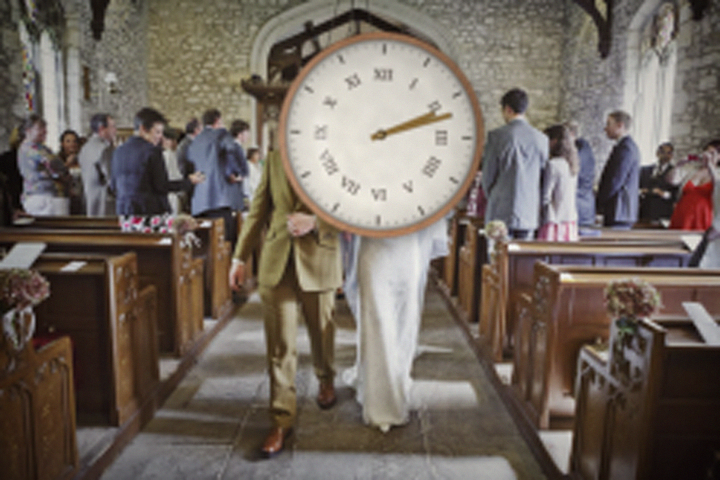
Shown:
2h12
